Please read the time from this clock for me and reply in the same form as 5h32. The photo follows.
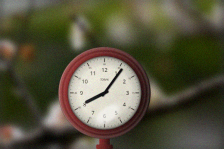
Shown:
8h06
